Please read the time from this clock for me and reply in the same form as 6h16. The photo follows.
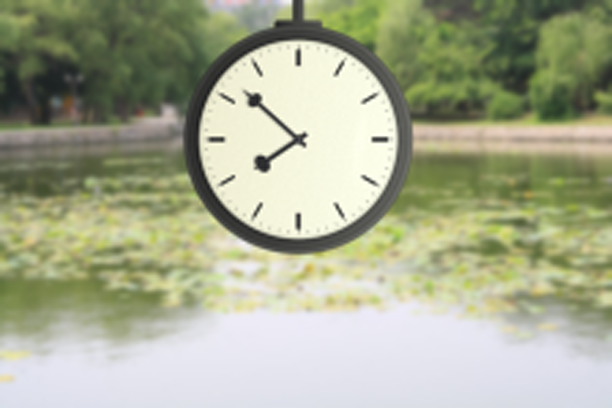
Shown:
7h52
